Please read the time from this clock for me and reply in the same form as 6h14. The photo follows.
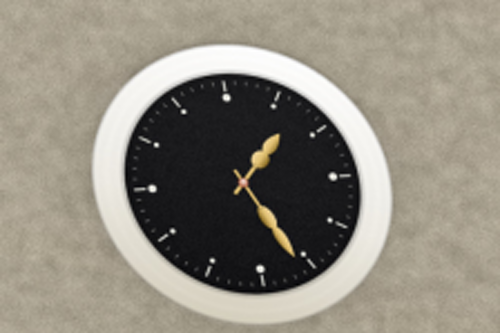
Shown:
1h26
